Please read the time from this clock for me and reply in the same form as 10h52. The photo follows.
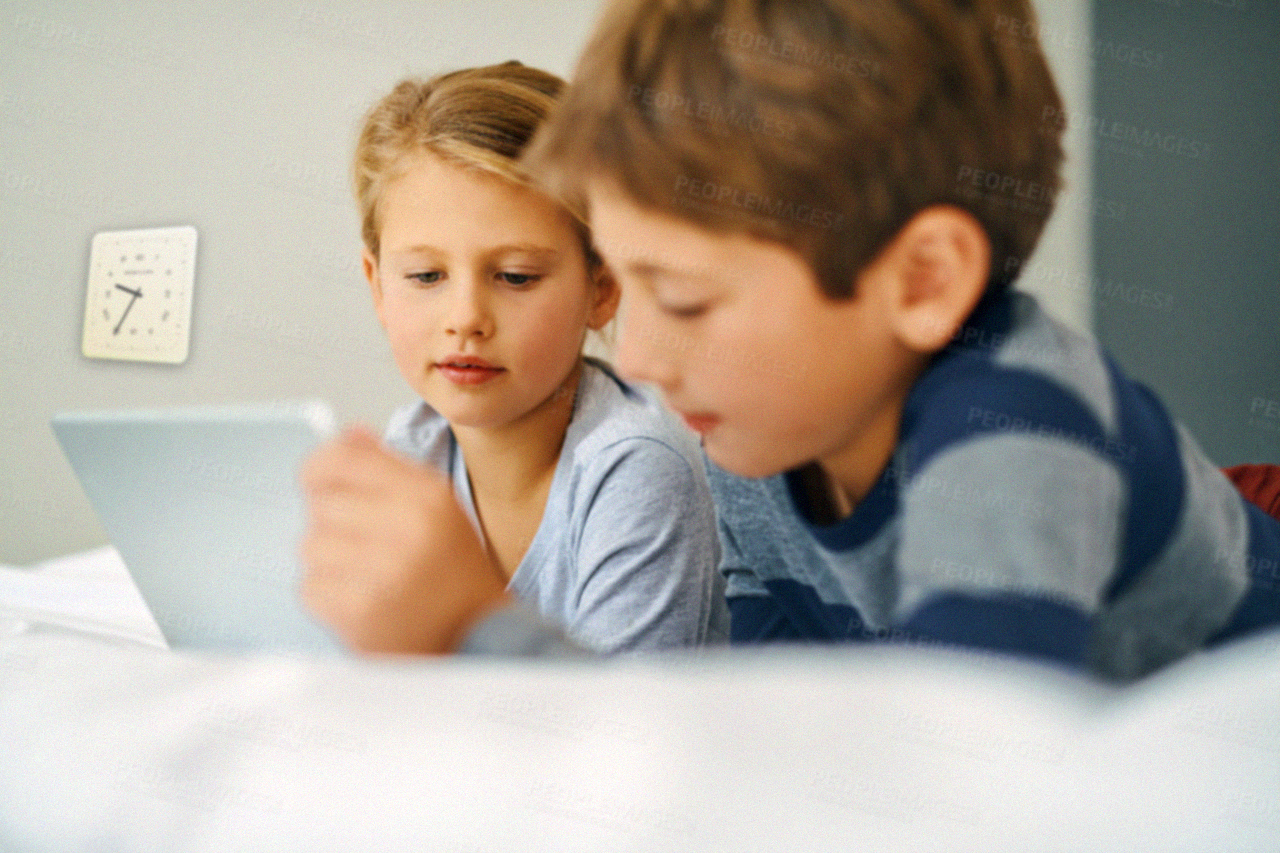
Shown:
9h35
